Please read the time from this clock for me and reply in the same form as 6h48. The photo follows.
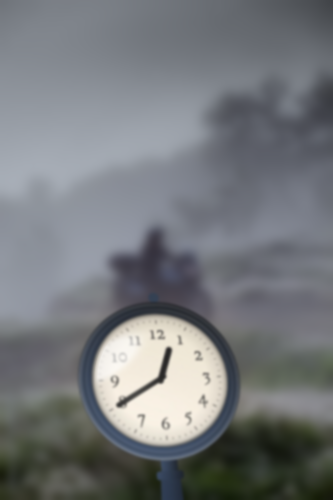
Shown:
12h40
